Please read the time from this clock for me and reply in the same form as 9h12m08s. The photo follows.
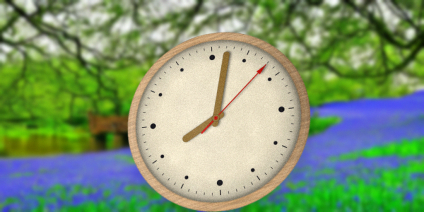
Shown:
8h02m08s
